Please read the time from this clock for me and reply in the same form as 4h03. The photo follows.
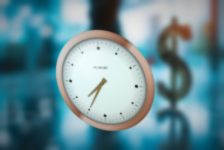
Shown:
7h35
